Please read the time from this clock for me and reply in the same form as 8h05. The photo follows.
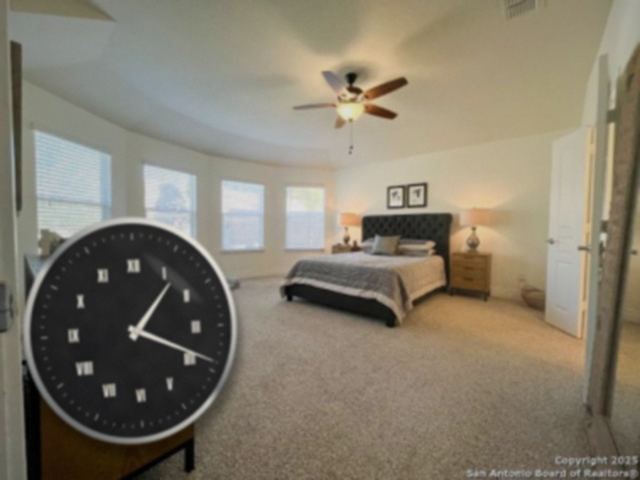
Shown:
1h19
